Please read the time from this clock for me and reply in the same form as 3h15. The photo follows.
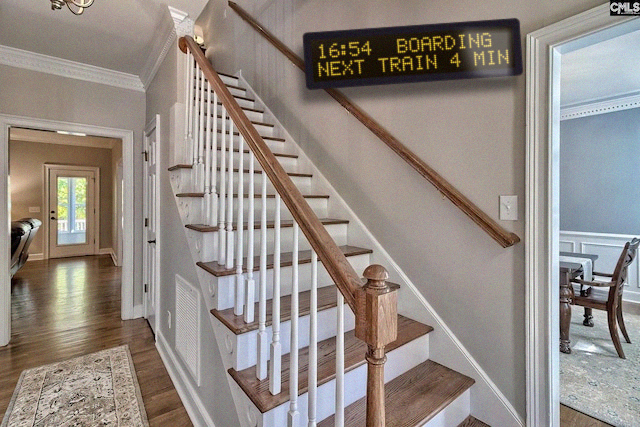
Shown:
16h54
